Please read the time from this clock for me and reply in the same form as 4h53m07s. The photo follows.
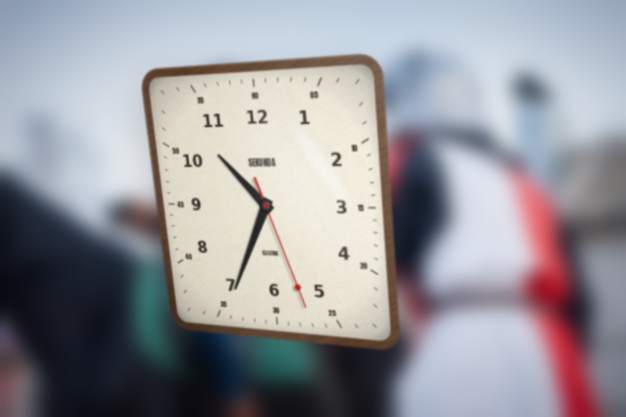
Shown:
10h34m27s
